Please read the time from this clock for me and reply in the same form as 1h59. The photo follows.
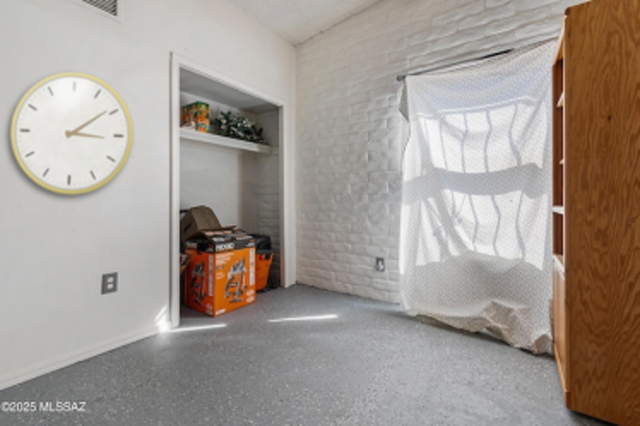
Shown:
3h09
